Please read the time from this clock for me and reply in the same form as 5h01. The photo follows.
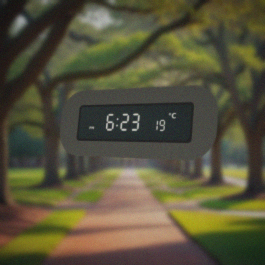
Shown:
6h23
